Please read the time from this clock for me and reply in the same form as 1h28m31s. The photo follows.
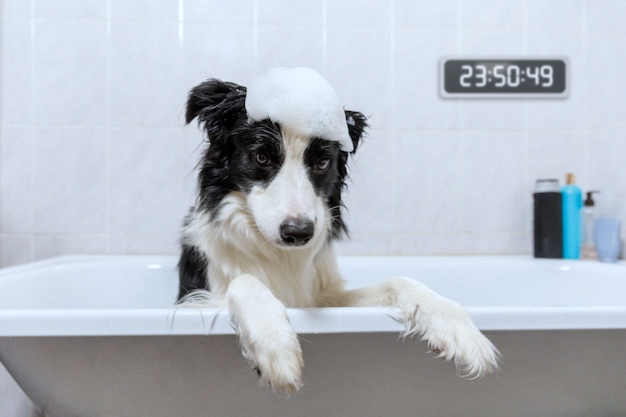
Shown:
23h50m49s
